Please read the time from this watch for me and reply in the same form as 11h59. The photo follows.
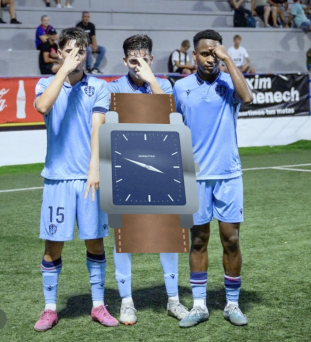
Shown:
3h49
